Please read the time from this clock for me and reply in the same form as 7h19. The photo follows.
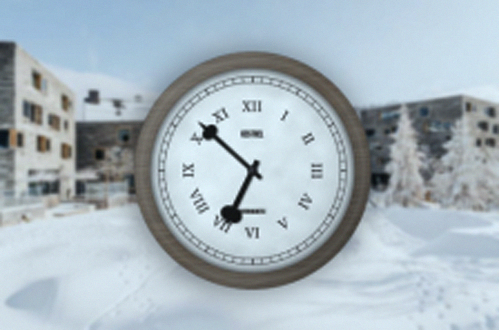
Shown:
6h52
